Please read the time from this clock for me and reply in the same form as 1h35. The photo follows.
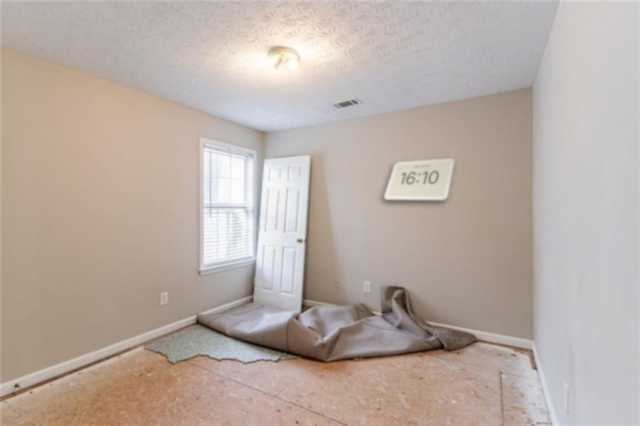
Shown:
16h10
